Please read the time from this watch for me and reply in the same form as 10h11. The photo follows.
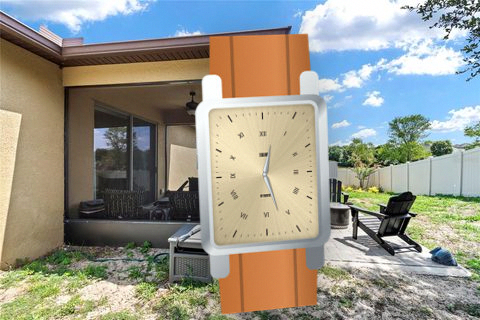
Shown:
12h27
